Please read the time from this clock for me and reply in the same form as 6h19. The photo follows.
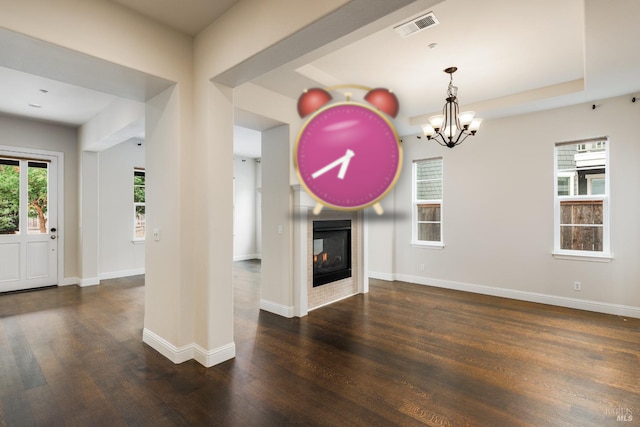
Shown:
6h40
